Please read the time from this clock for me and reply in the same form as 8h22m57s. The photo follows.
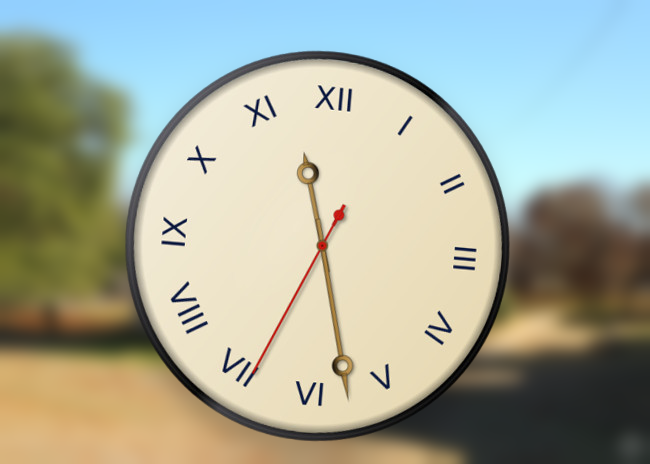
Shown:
11h27m34s
